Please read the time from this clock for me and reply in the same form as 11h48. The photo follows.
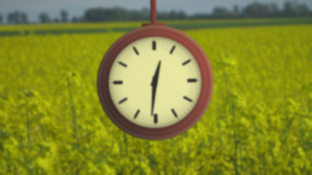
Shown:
12h31
